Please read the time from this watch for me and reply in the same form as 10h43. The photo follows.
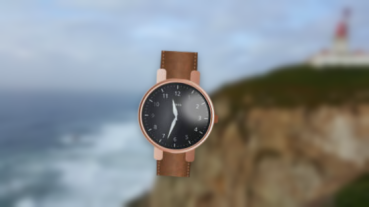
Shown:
11h33
